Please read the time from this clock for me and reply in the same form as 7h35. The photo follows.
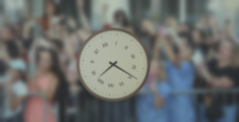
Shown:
8h24
